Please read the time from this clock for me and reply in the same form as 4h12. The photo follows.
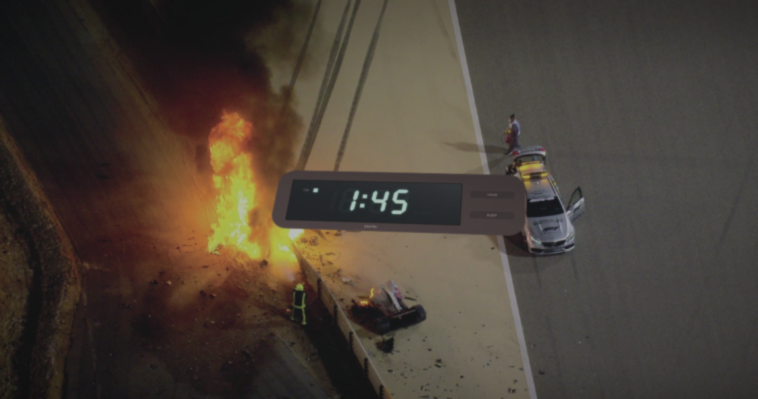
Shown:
1h45
